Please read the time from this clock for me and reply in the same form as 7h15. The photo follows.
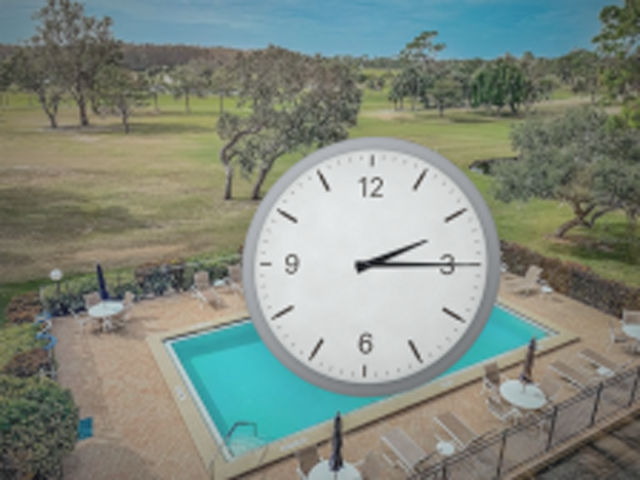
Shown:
2h15
